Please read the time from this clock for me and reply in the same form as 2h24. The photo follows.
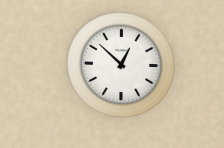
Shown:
12h52
